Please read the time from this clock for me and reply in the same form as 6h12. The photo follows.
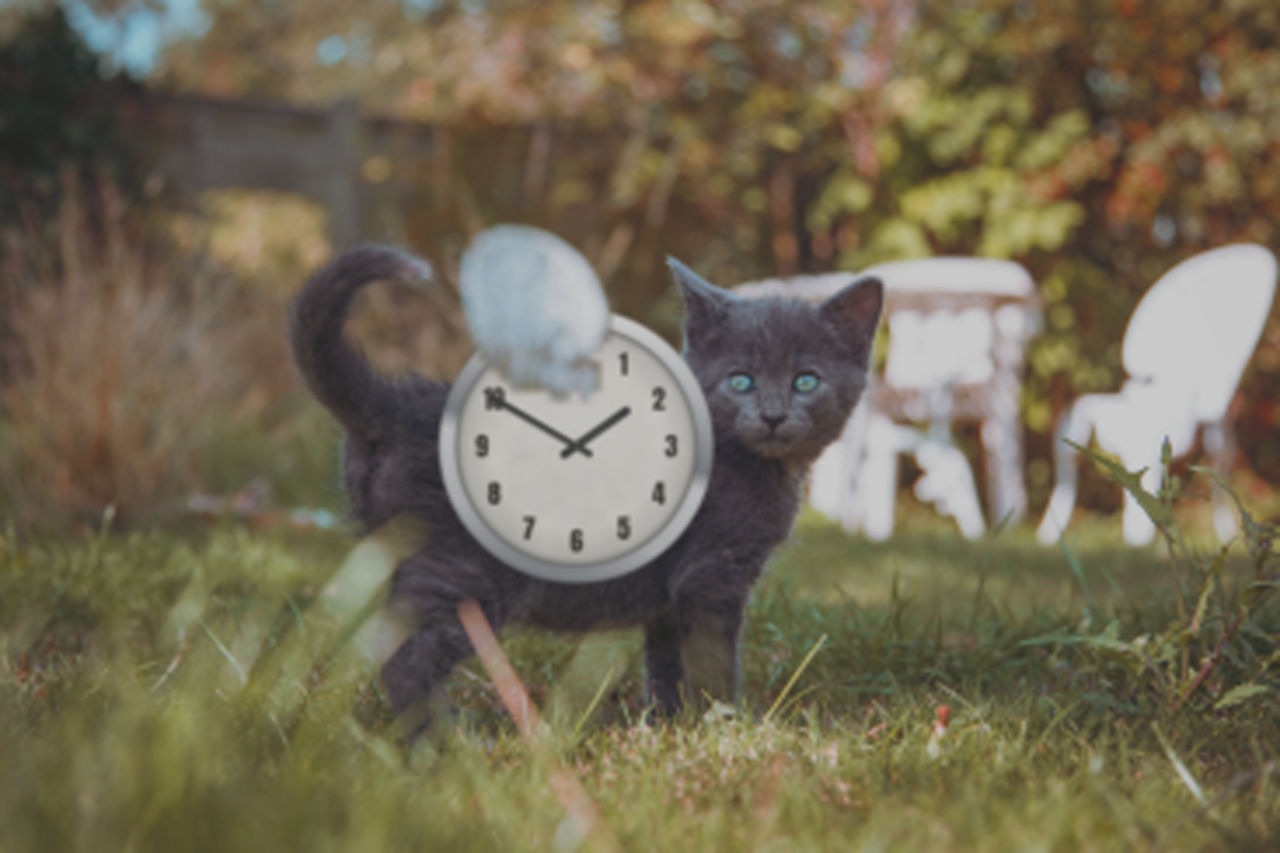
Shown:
1h50
